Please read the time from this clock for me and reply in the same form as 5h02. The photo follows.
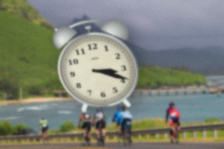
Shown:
3h19
